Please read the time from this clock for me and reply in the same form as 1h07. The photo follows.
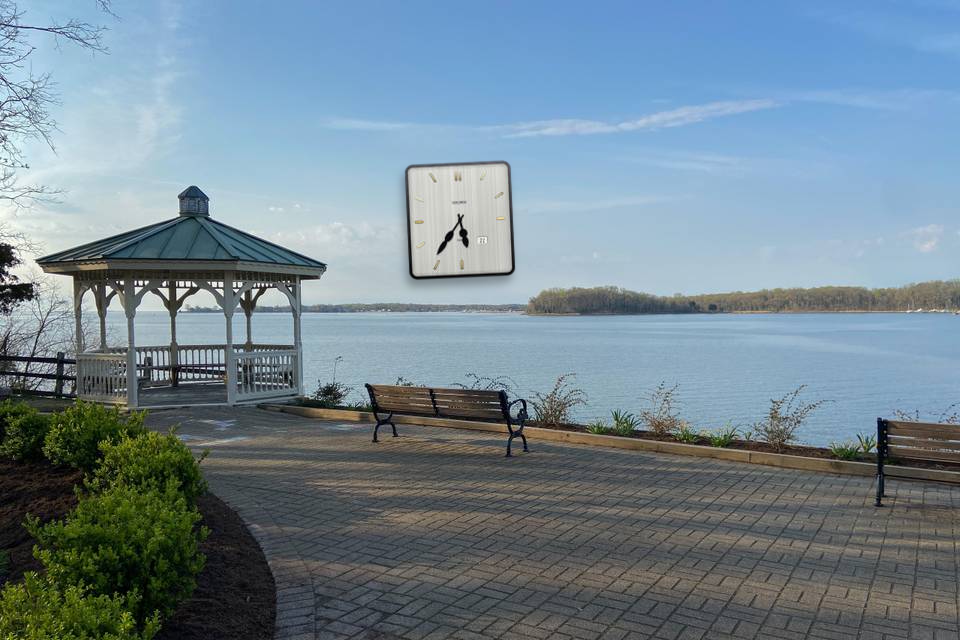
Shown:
5h36
